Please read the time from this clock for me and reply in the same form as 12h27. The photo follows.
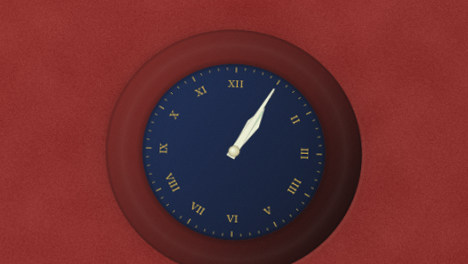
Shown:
1h05
